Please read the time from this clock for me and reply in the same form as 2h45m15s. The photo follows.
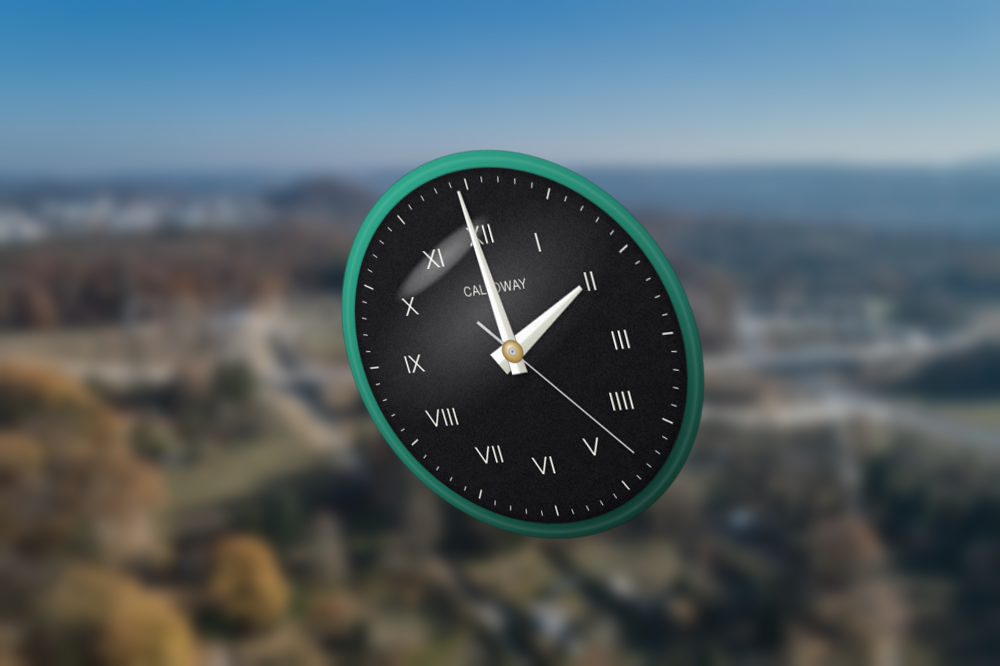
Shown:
1h59m23s
